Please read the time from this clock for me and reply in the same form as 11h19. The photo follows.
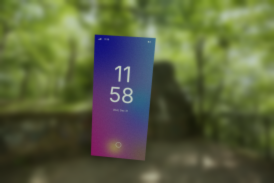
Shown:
11h58
